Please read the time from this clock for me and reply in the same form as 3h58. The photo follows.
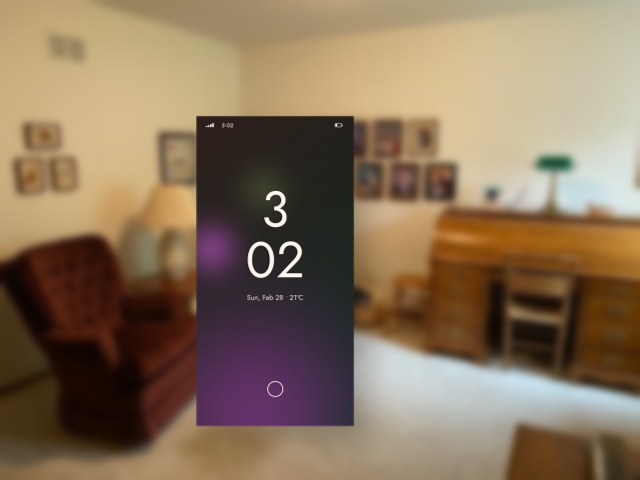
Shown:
3h02
